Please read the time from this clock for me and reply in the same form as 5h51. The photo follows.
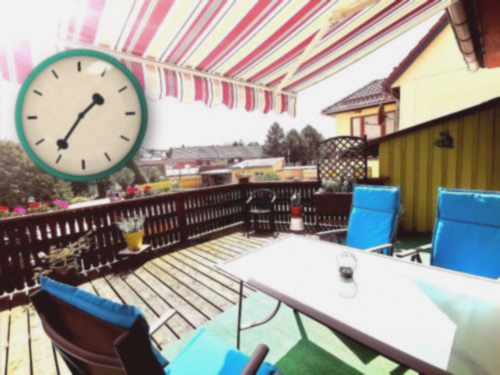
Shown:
1h36
